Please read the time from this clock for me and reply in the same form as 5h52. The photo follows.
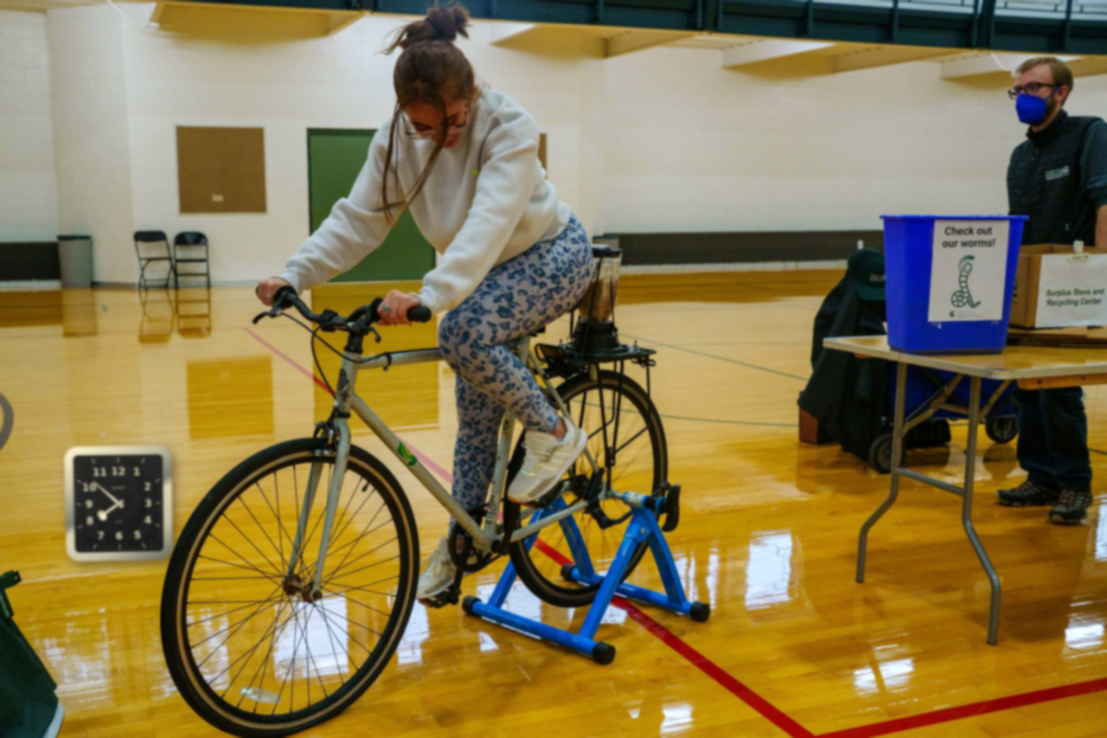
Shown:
7h52
